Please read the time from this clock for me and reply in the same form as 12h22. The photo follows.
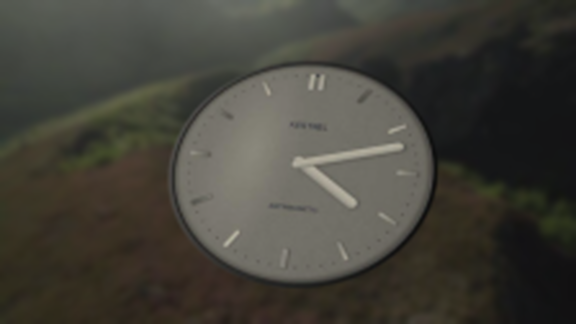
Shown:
4h12
